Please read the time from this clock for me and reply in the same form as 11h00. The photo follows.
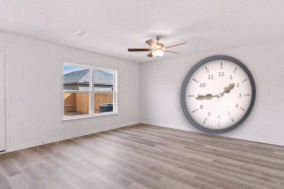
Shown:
1h44
